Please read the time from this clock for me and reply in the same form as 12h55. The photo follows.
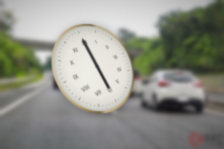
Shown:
6h00
